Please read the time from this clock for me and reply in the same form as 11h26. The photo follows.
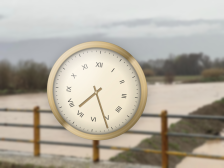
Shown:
7h26
